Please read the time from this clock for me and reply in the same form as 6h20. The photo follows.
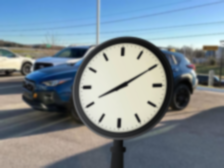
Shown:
8h10
